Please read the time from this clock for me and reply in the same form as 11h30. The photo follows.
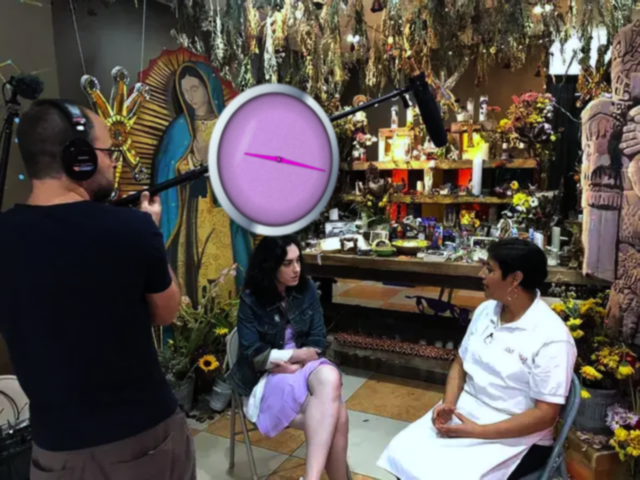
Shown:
9h17
